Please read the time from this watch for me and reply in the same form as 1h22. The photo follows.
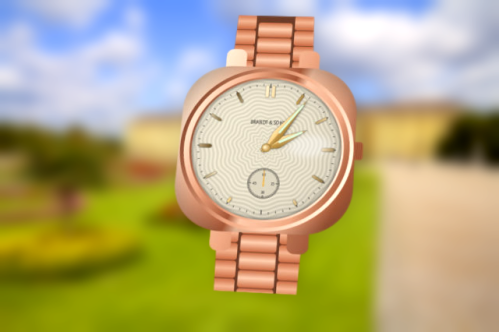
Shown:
2h06
